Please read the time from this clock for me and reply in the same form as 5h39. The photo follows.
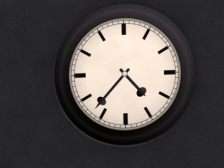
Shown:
4h37
